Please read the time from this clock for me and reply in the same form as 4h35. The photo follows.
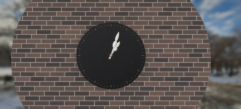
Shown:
1h03
